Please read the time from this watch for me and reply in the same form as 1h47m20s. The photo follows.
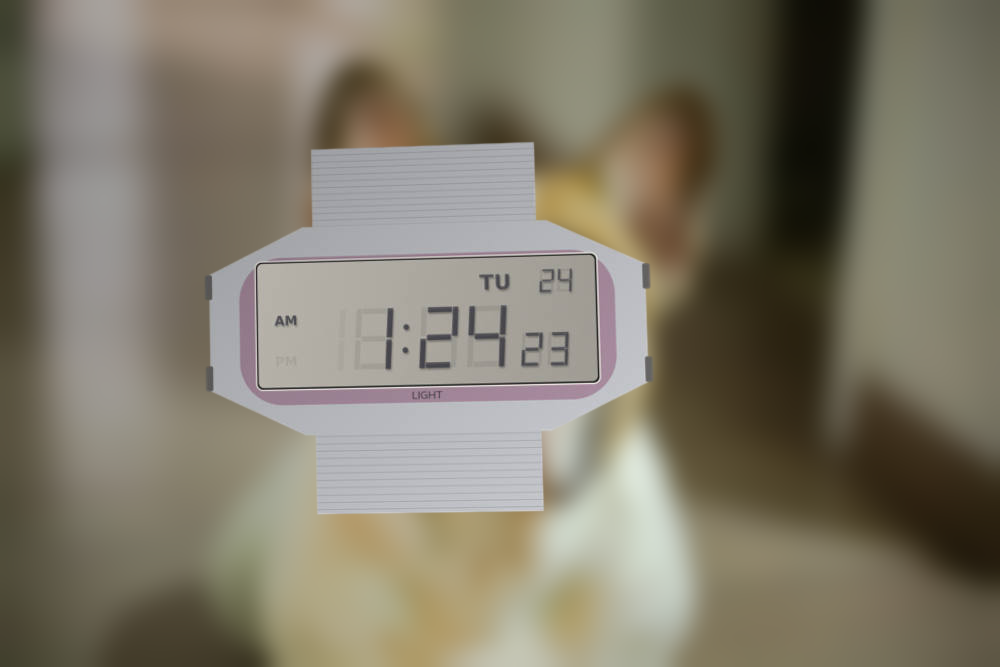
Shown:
1h24m23s
